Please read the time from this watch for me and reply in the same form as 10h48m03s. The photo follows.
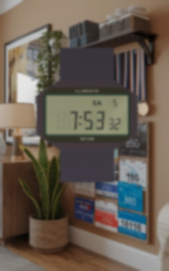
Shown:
7h53m32s
